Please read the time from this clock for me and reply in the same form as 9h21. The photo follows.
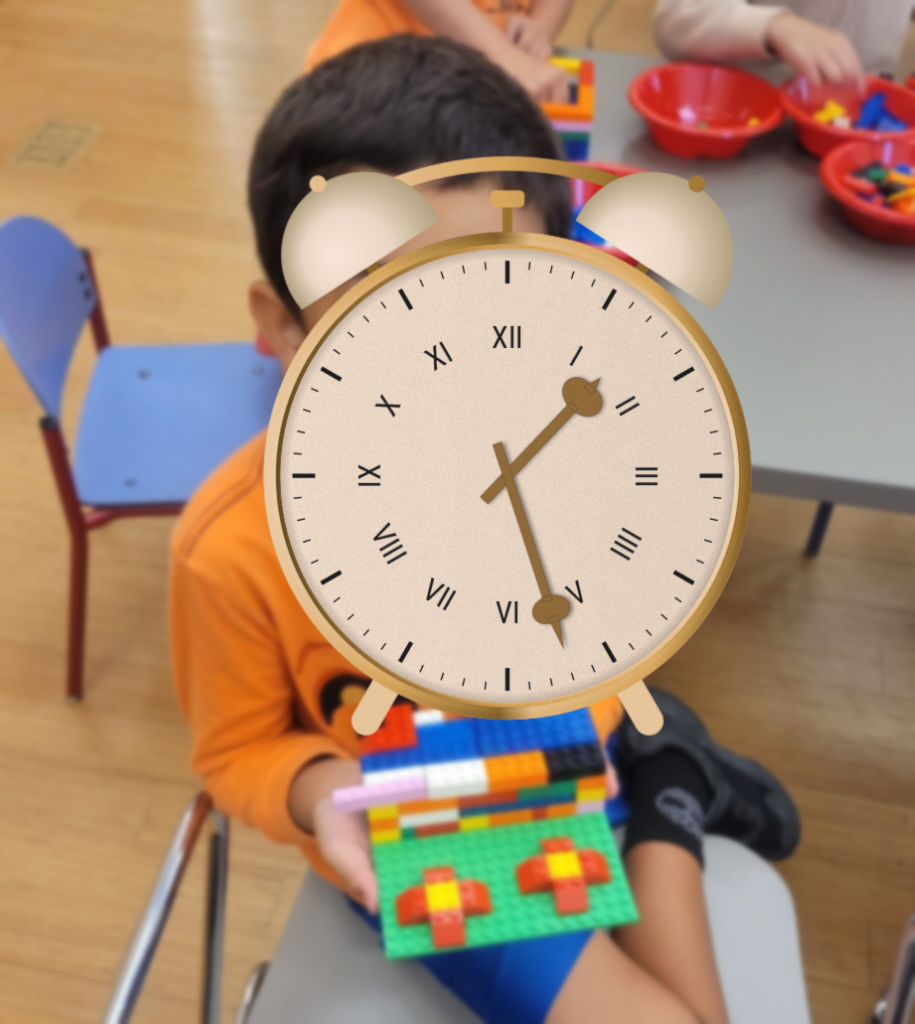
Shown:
1h27
